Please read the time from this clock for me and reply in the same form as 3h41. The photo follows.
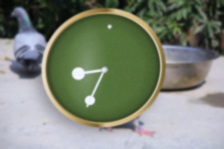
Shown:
8h33
